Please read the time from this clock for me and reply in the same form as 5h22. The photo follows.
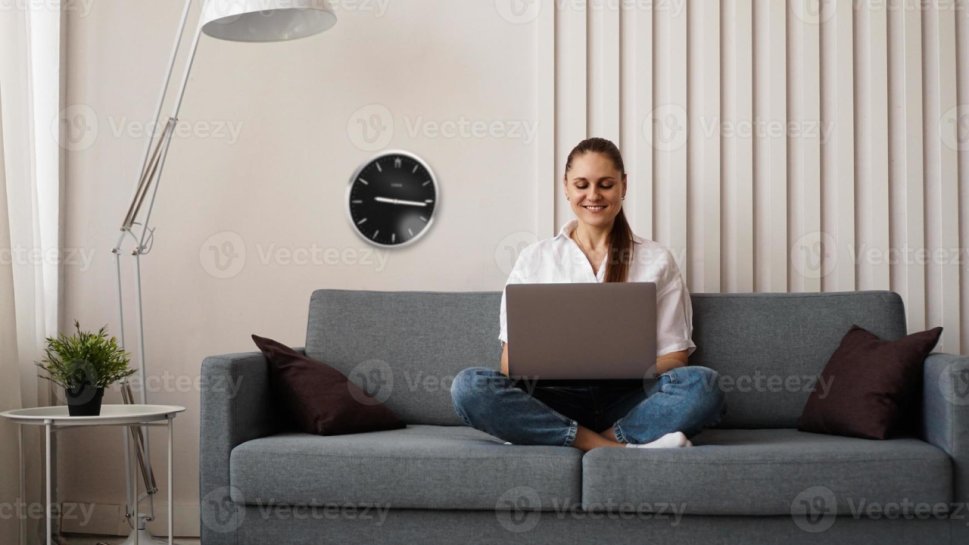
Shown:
9h16
